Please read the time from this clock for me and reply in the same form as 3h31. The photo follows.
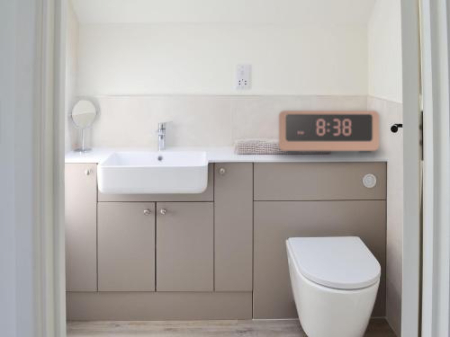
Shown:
8h38
